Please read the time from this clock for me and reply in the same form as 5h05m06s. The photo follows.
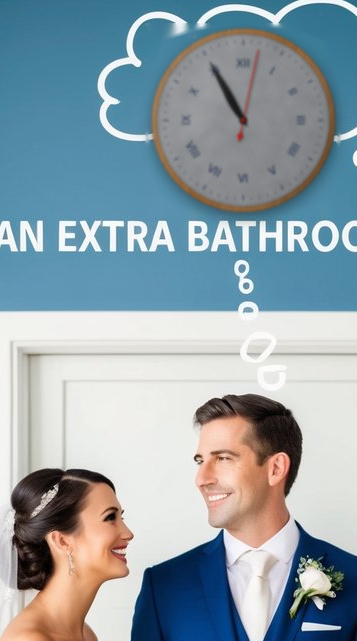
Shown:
10h55m02s
